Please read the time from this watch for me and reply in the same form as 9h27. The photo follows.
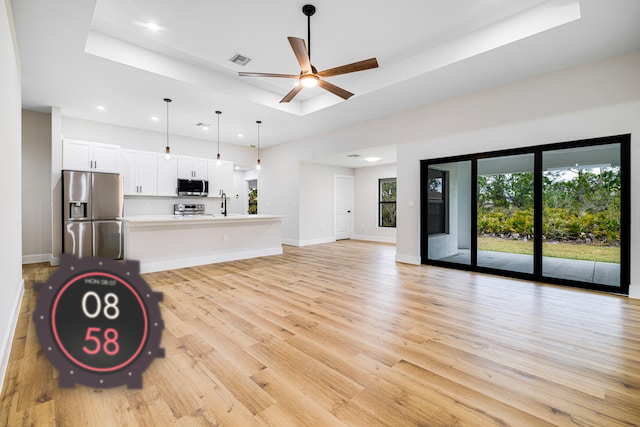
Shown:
8h58
